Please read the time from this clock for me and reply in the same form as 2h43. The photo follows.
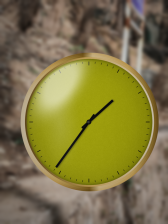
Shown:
1h36
